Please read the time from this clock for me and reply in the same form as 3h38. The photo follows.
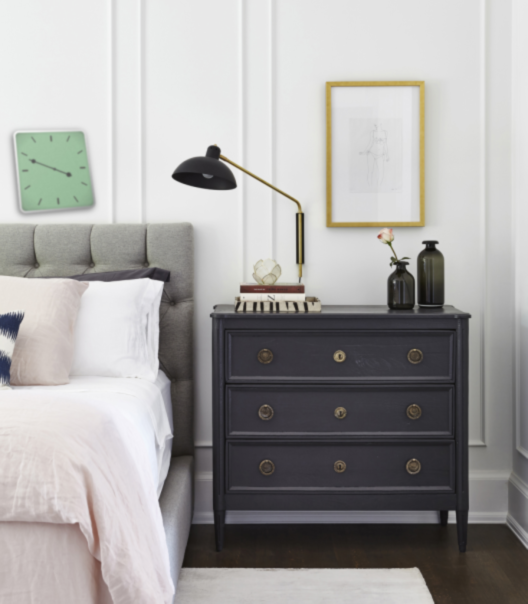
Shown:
3h49
